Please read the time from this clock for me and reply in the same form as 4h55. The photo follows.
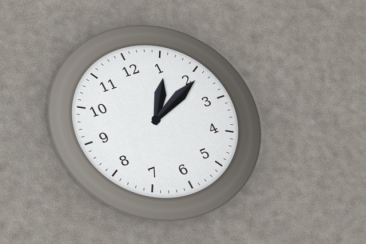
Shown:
1h11
